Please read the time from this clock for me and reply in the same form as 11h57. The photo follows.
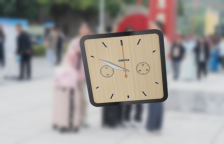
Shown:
9h50
